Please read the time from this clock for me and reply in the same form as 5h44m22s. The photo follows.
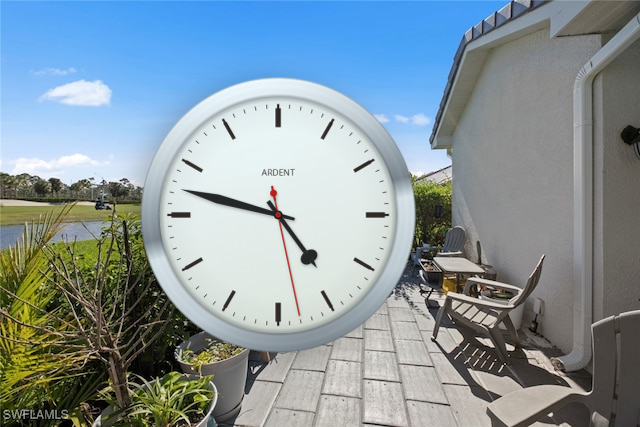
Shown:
4h47m28s
